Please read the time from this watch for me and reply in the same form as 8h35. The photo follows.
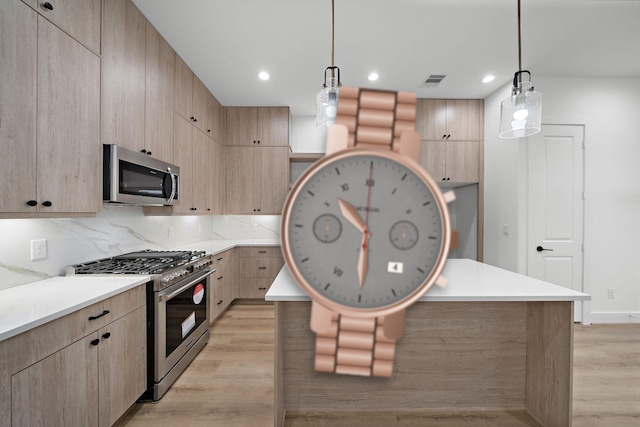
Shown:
10h30
